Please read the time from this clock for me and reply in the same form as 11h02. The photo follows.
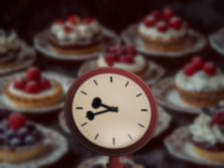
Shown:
9h42
